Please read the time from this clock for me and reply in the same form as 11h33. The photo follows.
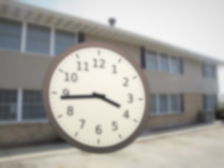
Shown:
3h44
